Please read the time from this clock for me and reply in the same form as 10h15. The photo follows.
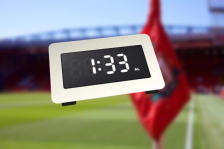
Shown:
1h33
